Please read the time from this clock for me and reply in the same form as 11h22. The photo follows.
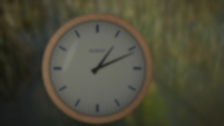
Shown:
1h11
